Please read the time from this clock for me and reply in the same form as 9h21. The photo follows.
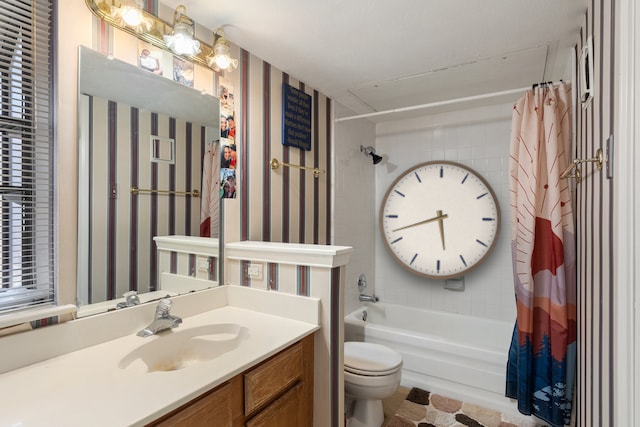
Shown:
5h42
